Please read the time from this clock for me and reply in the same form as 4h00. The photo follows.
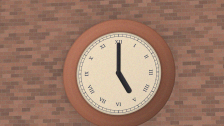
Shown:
5h00
